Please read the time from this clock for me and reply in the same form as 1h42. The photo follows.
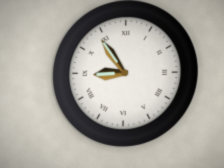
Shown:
8h54
